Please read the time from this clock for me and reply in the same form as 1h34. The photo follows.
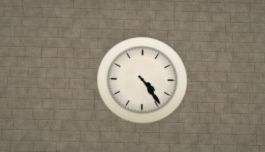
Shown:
4h24
